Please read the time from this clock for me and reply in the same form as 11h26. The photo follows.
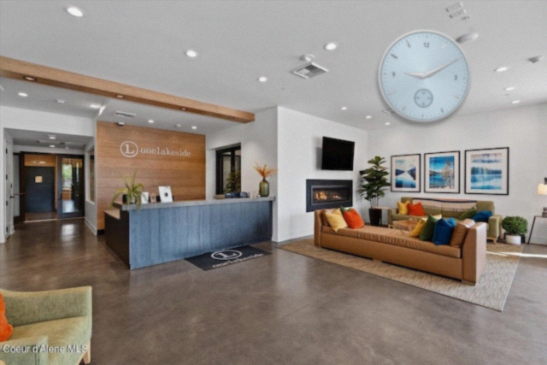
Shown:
9h10
